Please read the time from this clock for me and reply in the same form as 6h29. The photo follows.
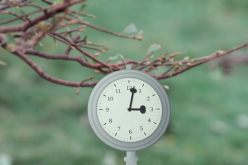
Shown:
3h02
